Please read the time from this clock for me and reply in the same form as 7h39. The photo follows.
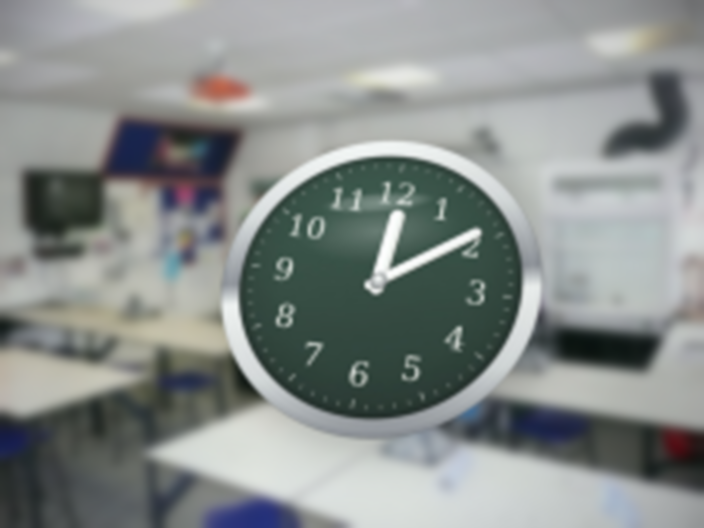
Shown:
12h09
